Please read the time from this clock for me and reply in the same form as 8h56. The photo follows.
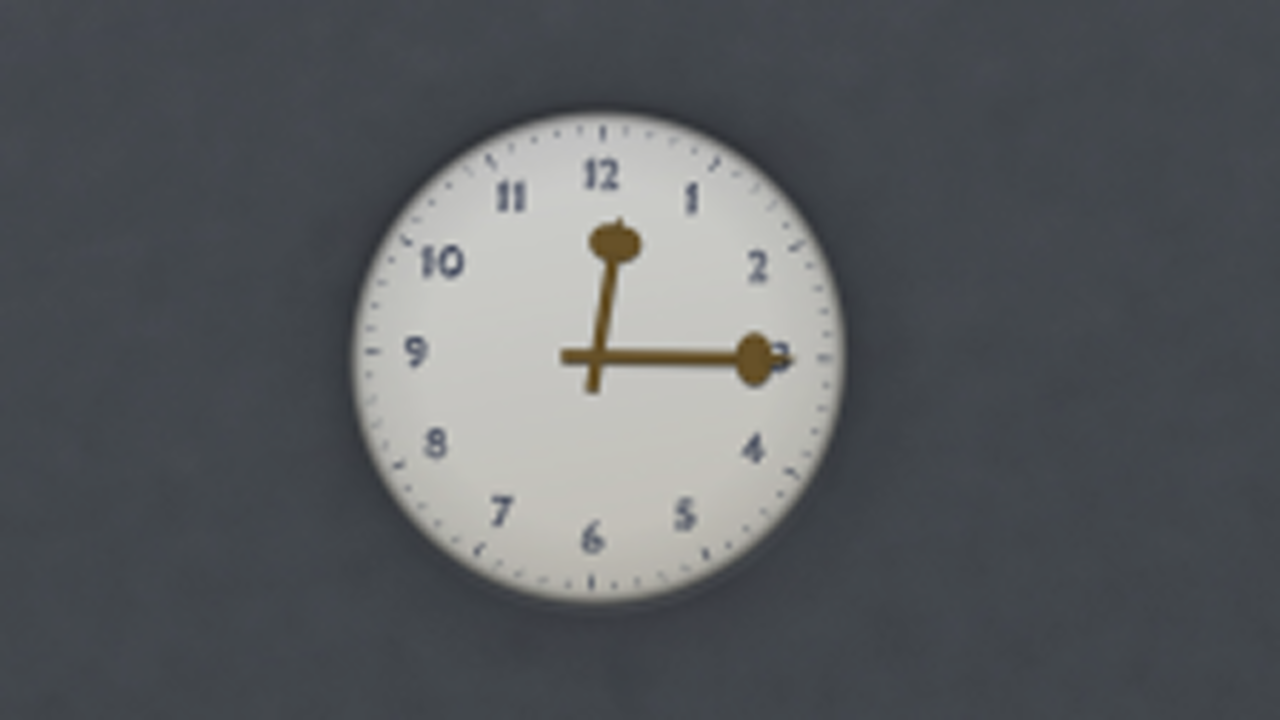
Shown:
12h15
